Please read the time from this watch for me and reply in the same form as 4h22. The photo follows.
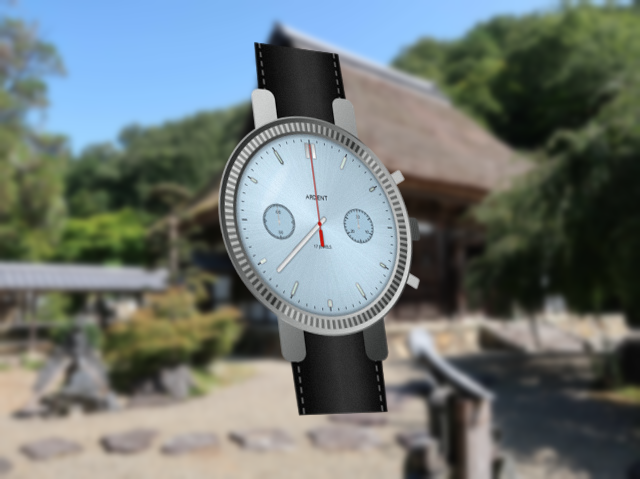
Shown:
7h38
